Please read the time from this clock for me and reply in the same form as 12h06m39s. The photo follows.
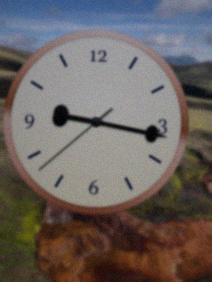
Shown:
9h16m38s
